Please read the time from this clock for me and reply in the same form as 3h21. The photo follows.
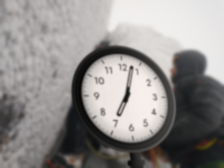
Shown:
7h03
